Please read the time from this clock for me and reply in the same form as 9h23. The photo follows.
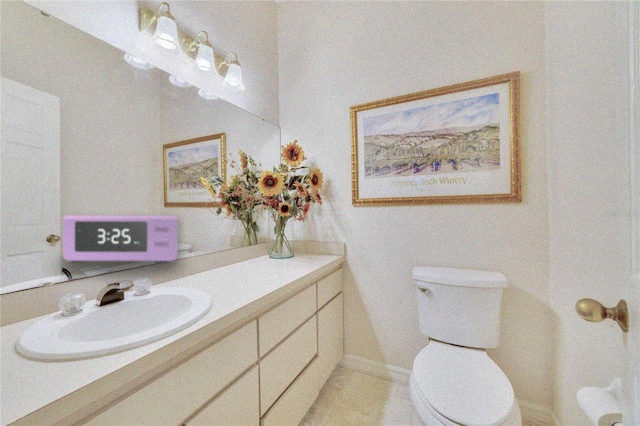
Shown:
3h25
